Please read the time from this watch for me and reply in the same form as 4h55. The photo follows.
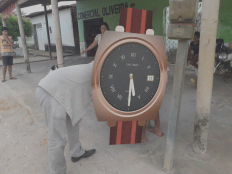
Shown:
5h30
